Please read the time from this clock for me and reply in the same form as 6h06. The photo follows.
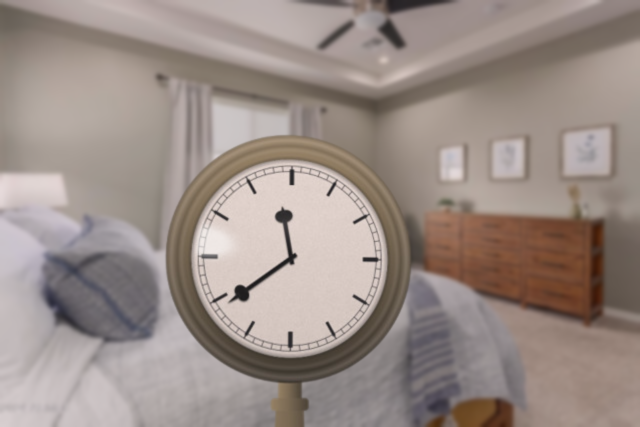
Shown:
11h39
